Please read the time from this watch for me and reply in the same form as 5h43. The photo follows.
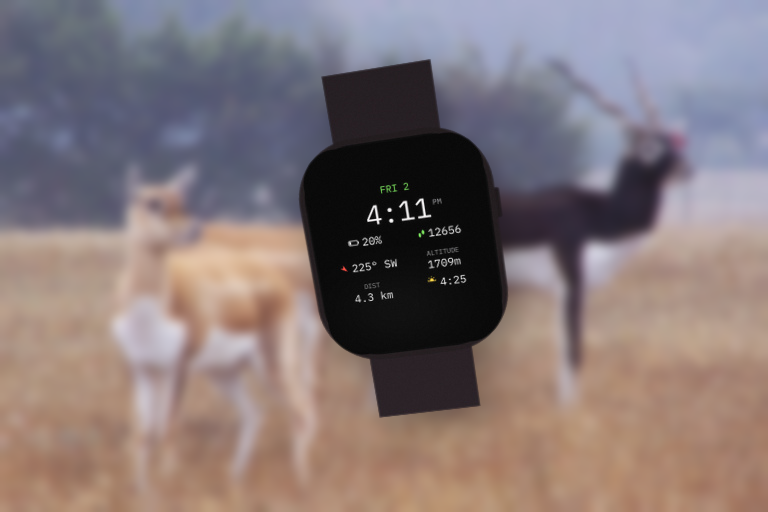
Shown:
4h11
